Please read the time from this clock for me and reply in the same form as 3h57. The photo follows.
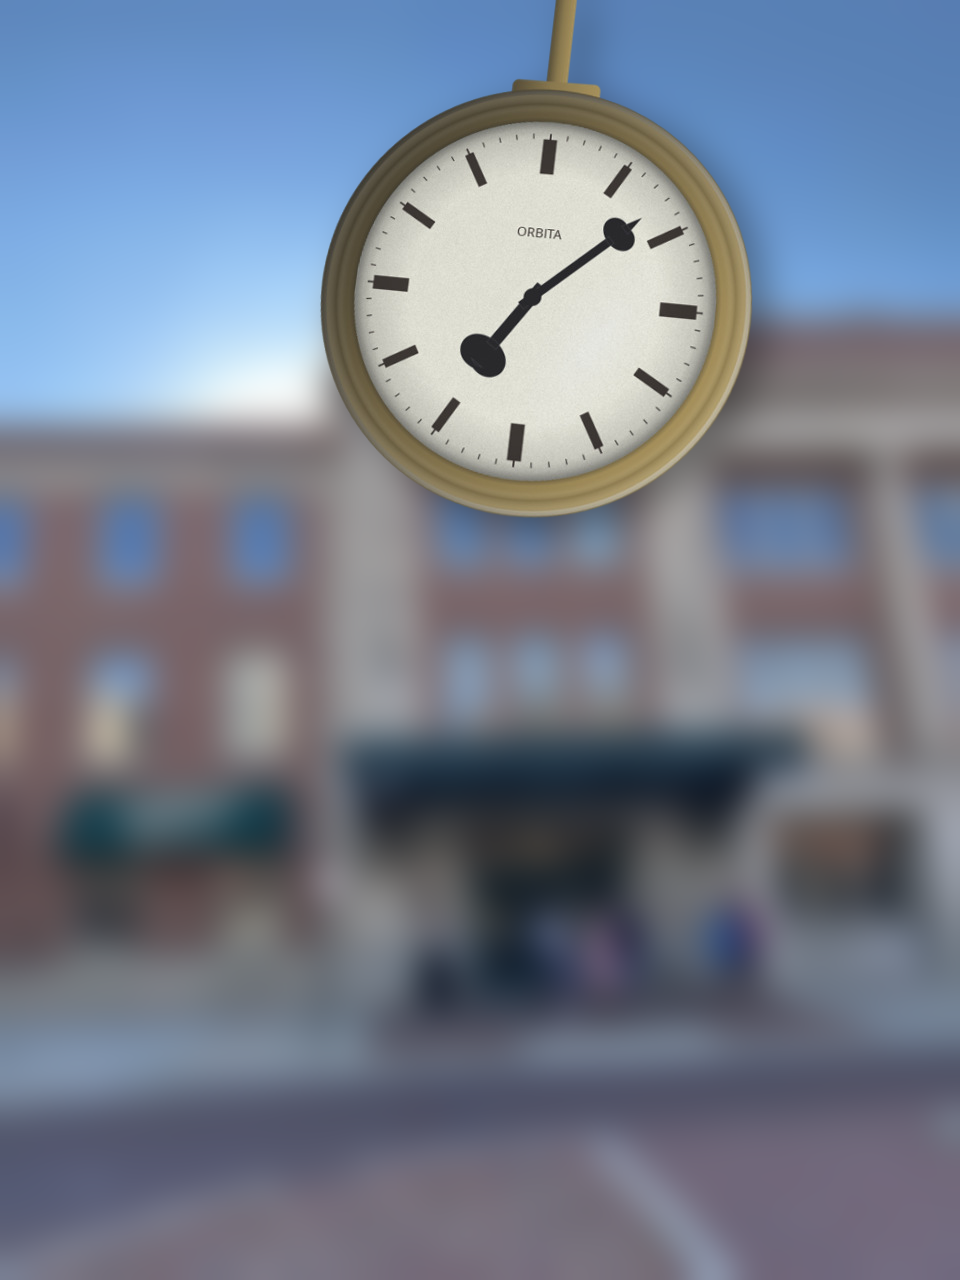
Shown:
7h08
